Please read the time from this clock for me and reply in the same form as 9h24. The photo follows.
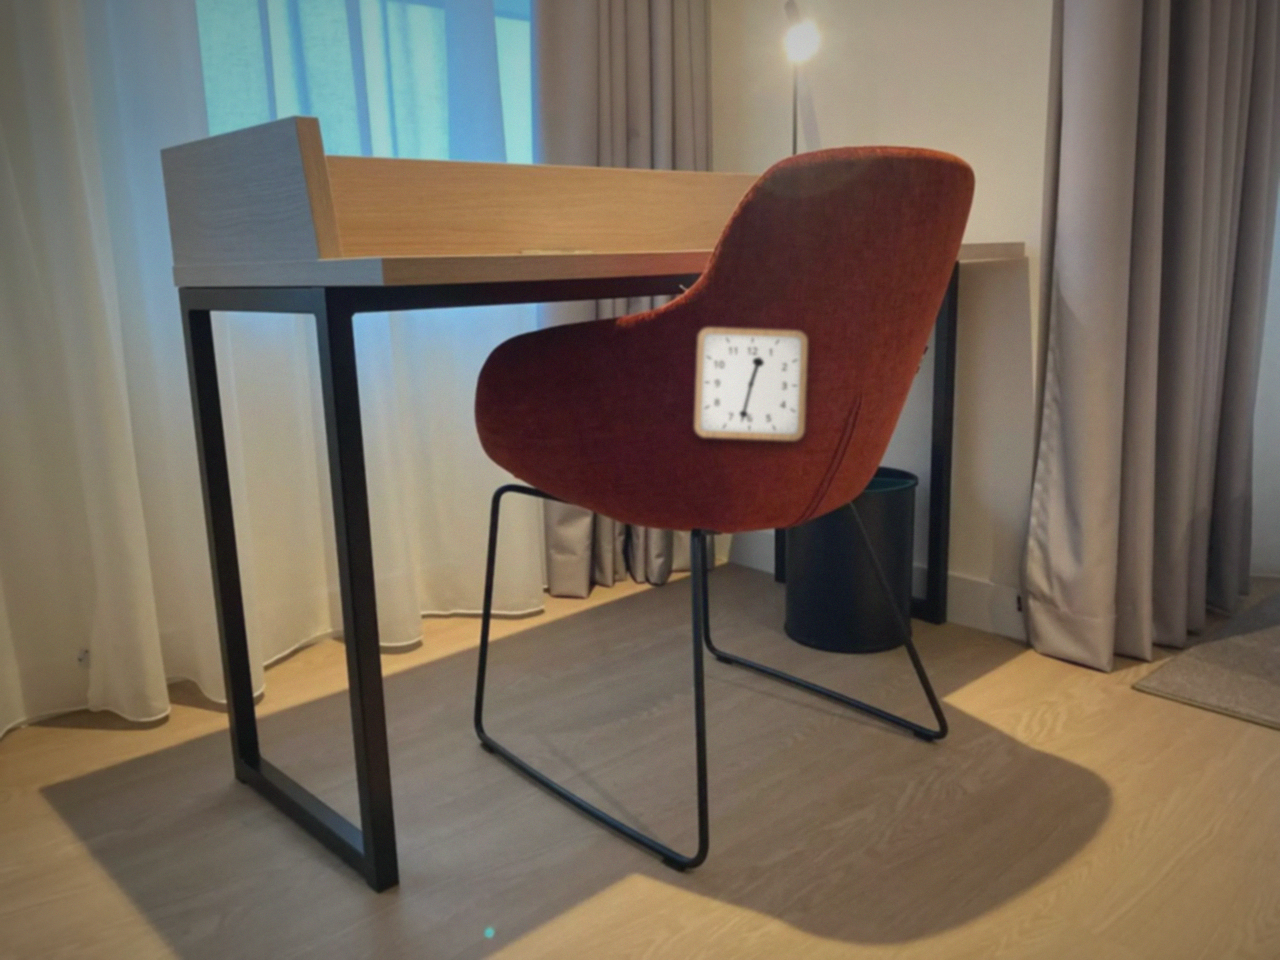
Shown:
12h32
